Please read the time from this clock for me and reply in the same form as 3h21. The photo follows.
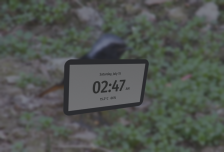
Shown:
2h47
